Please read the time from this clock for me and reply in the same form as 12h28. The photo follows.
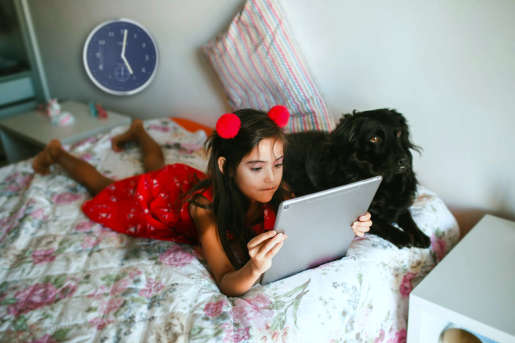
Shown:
5h01
